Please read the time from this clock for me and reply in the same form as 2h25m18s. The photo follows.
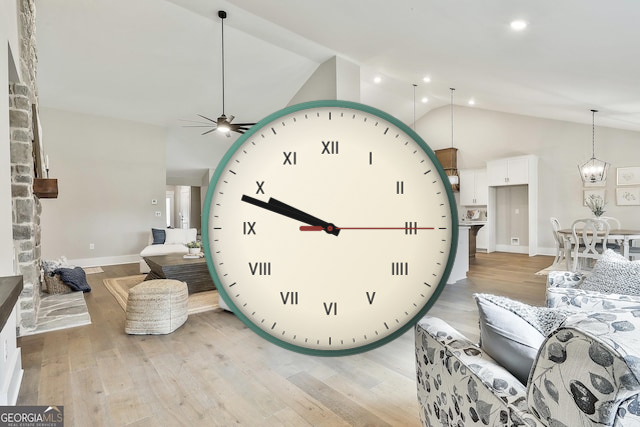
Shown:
9h48m15s
